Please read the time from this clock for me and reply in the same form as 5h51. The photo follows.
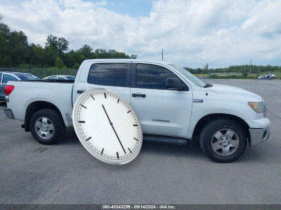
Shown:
11h27
